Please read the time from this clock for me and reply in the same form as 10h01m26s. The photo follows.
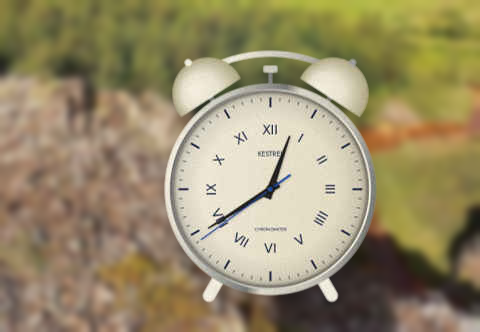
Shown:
12h39m39s
